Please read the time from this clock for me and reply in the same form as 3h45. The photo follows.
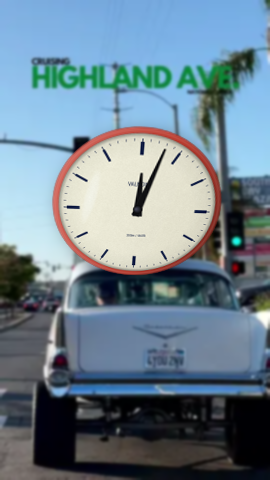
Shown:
12h03
